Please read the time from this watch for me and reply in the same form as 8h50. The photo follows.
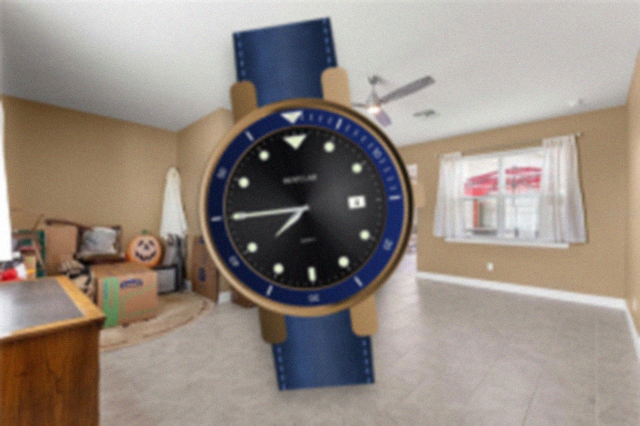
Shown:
7h45
